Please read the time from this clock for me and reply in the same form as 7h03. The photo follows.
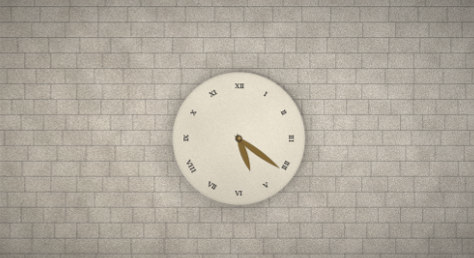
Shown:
5h21
